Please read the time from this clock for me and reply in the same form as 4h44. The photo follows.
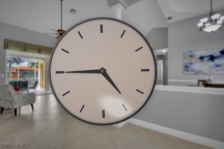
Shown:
4h45
